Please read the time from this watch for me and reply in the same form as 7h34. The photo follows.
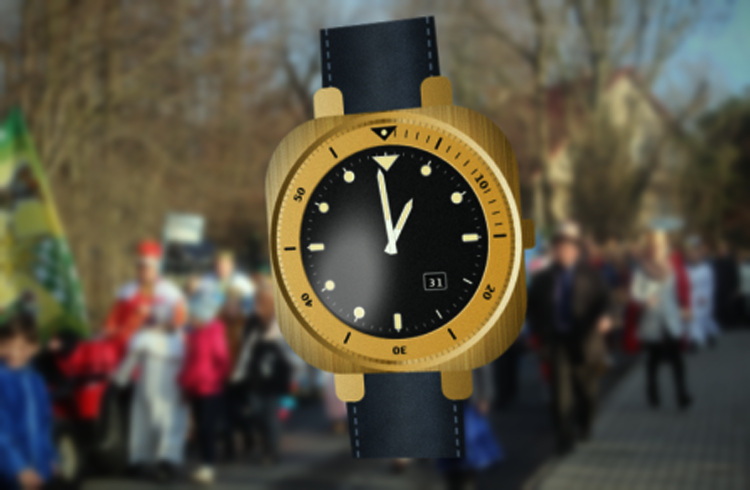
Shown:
12h59
